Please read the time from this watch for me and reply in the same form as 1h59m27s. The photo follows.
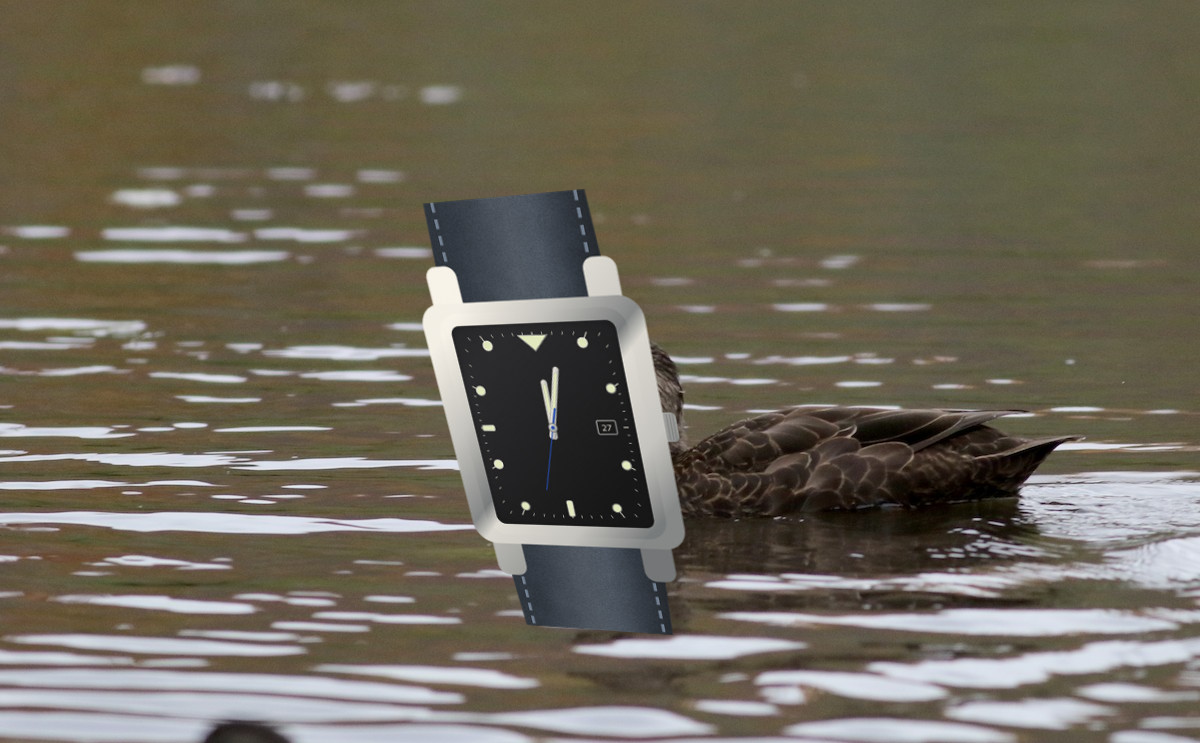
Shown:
12h02m33s
